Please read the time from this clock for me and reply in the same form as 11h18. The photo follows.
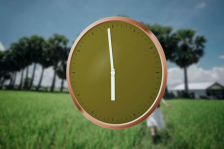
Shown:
5h59
